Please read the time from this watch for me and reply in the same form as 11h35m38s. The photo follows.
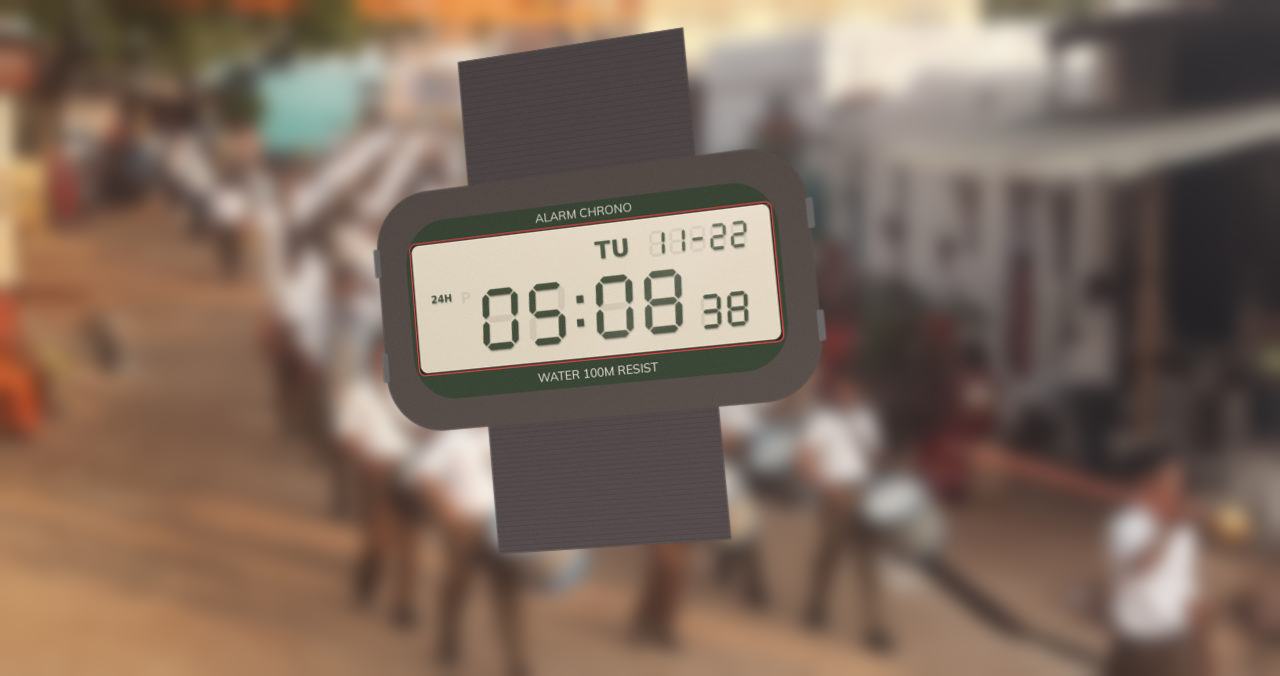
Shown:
5h08m38s
